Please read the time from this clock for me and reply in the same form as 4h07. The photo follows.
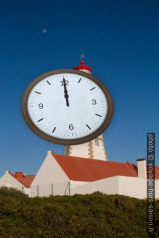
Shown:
12h00
